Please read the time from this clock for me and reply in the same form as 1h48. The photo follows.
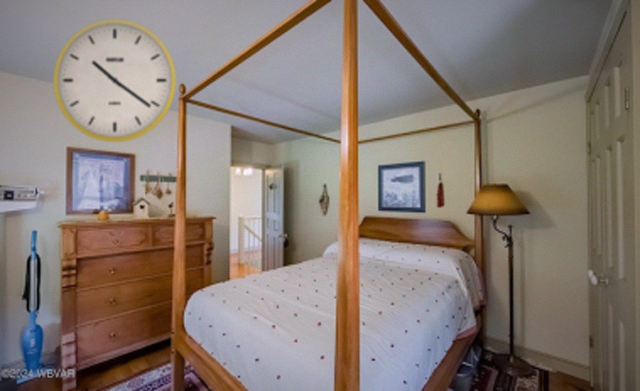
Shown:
10h21
